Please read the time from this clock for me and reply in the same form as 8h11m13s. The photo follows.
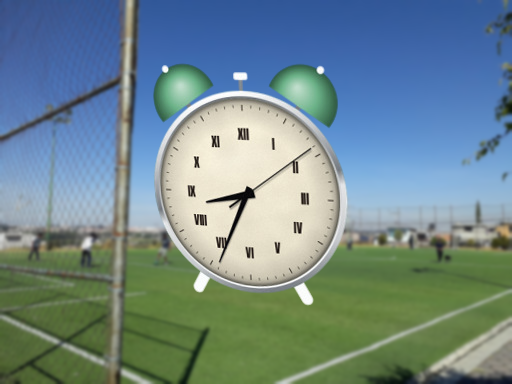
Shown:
8h34m09s
